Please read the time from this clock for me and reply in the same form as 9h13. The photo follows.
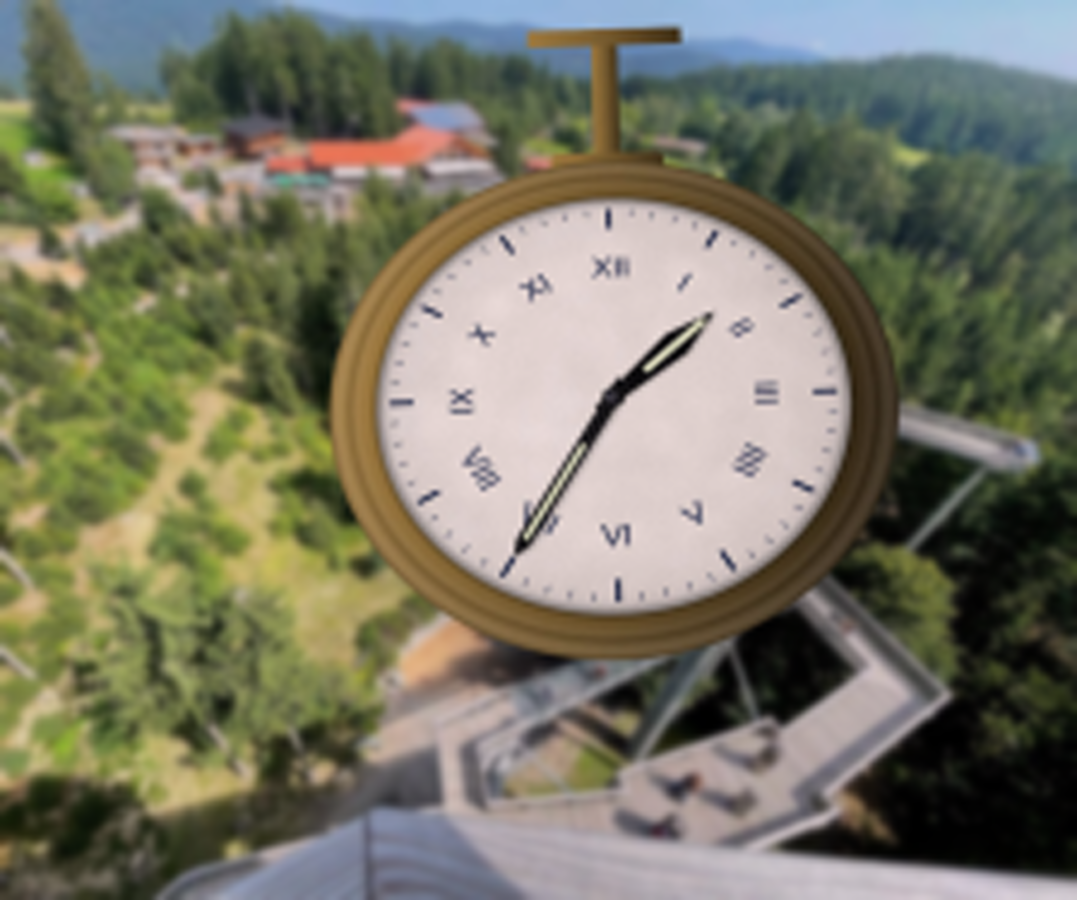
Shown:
1h35
